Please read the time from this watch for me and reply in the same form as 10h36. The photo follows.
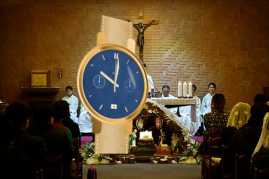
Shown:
10h01
